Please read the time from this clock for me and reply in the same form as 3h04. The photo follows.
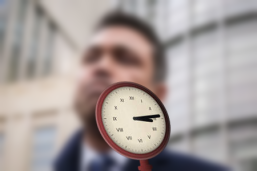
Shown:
3h14
